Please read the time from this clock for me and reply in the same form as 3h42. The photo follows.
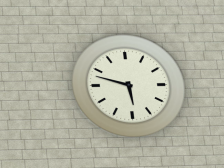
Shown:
5h48
